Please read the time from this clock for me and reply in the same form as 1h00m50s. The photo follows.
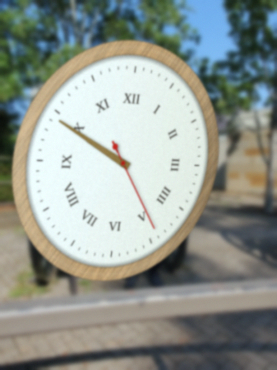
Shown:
9h49m24s
